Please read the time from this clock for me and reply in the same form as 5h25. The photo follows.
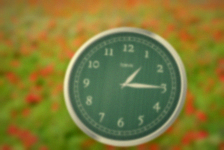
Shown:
1h15
